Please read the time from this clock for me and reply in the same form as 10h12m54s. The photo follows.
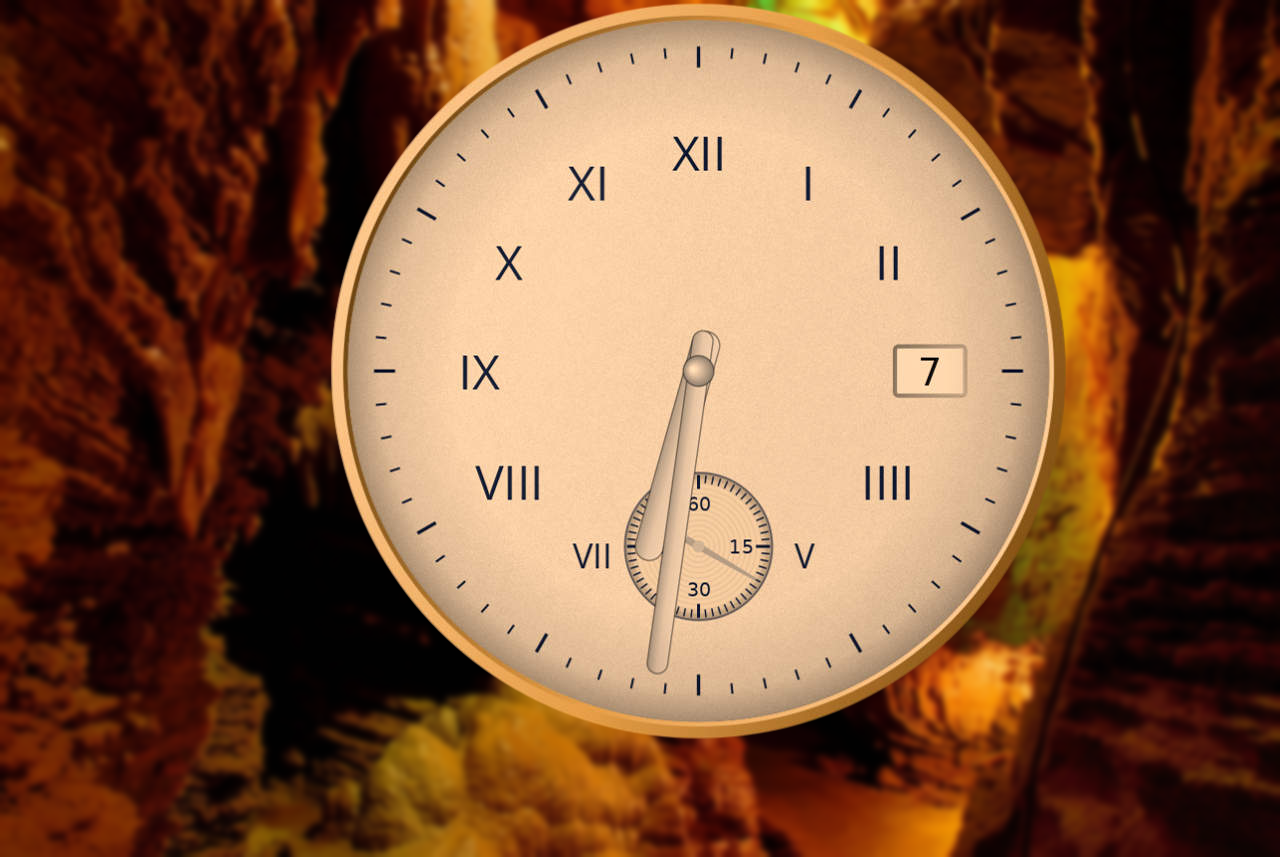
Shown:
6h31m20s
